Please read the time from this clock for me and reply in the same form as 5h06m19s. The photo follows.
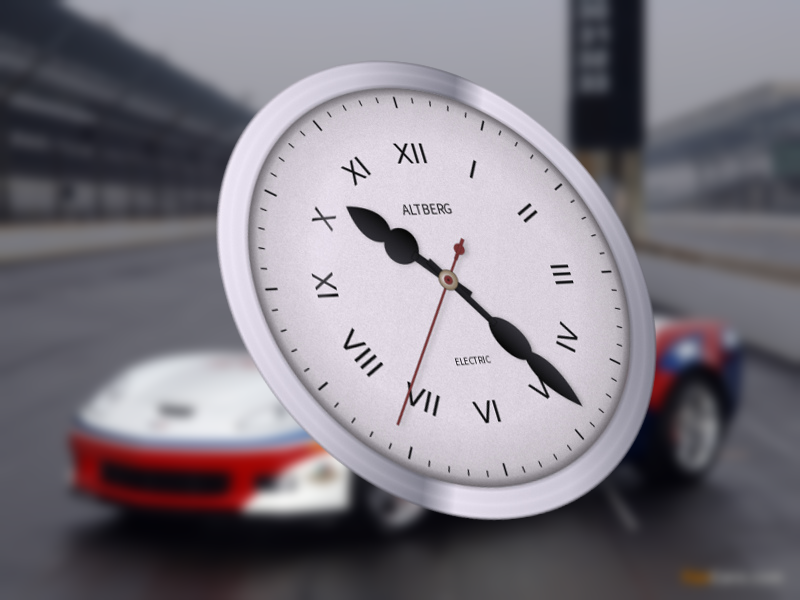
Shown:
10h23m36s
